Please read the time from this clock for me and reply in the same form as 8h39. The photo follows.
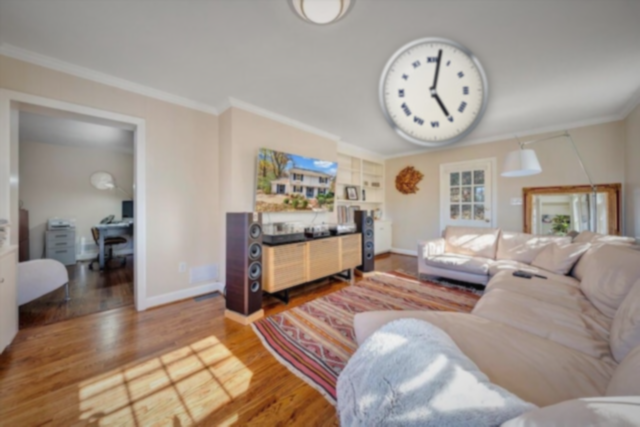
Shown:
5h02
